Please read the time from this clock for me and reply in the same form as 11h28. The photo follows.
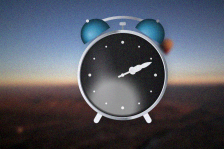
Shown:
2h11
